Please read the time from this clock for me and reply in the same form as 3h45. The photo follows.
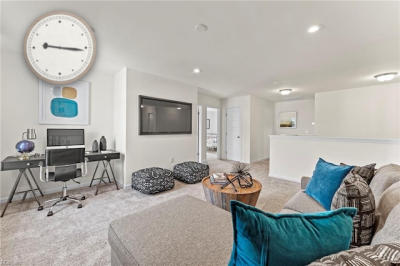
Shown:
9h16
